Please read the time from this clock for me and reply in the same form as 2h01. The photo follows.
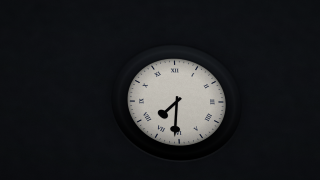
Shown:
7h31
